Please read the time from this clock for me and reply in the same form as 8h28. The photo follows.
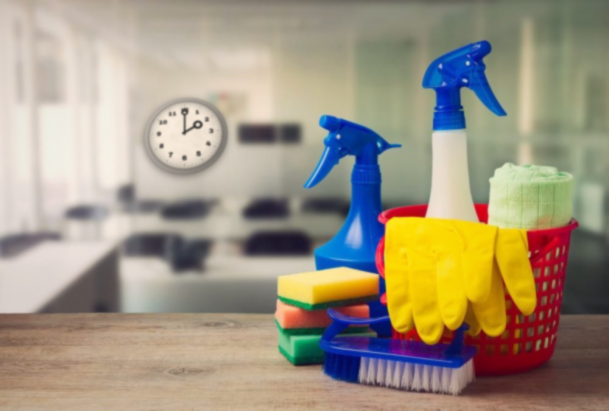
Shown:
2h00
